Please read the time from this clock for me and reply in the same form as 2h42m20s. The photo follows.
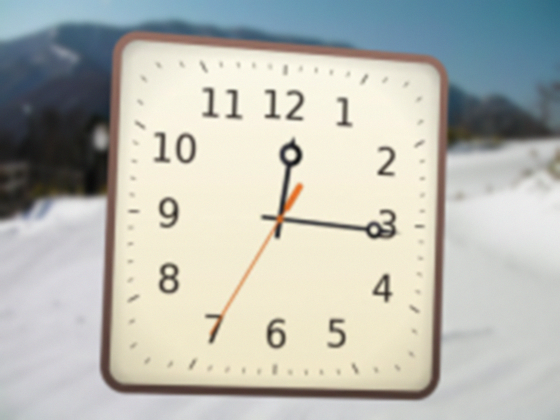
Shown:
12h15m35s
